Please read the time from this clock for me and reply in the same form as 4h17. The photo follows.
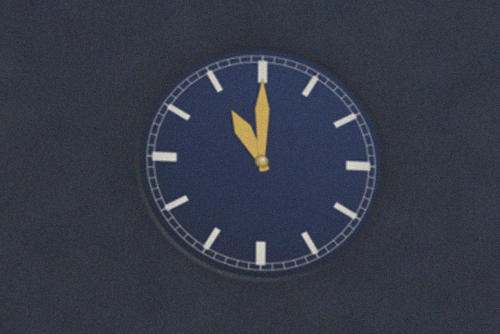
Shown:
11h00
